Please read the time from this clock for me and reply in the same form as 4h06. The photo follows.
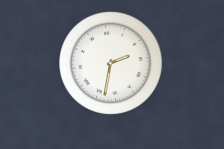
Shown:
2h33
